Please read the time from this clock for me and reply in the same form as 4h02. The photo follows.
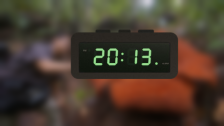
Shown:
20h13
